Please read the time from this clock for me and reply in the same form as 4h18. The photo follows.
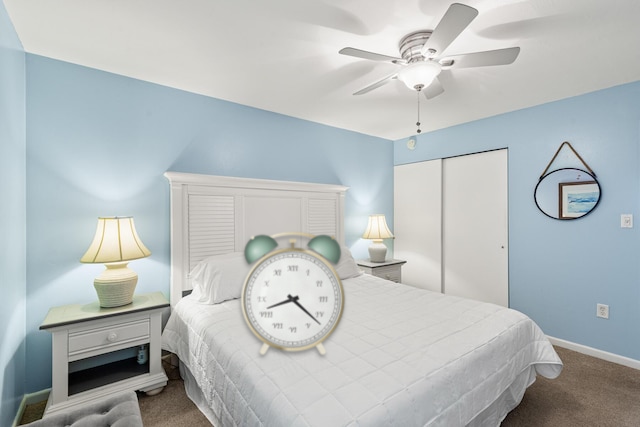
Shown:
8h22
